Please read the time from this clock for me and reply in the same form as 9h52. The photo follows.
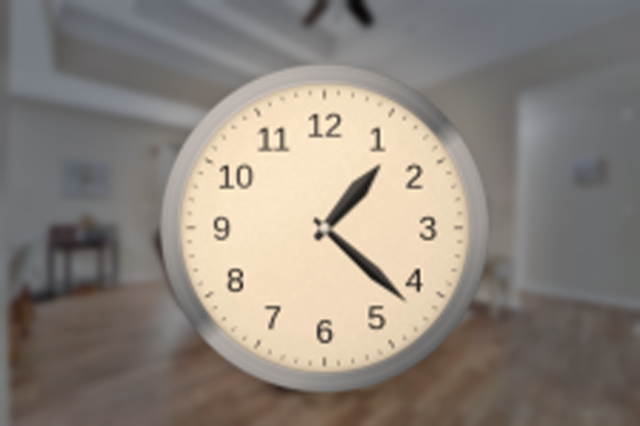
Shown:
1h22
